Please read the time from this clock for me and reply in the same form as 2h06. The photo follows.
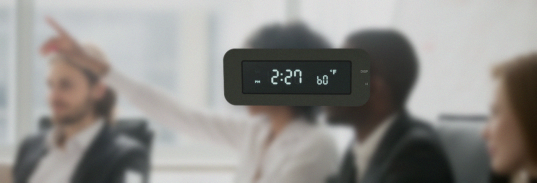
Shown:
2h27
